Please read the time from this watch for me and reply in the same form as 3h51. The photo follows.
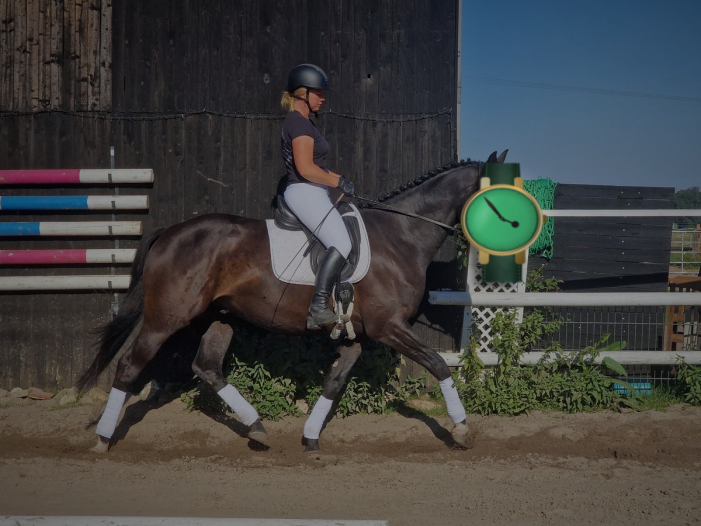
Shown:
3h54
